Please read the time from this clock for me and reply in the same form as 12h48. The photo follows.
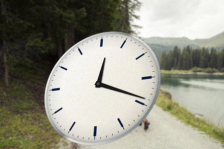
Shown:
12h19
